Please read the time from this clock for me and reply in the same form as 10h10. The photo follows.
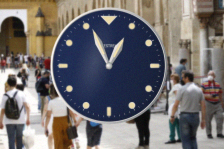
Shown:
12h56
